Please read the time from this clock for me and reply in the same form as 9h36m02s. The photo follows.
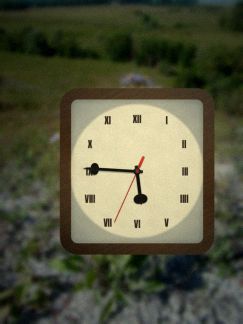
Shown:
5h45m34s
